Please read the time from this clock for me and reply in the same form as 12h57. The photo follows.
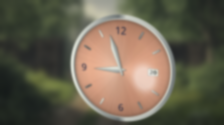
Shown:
8h57
